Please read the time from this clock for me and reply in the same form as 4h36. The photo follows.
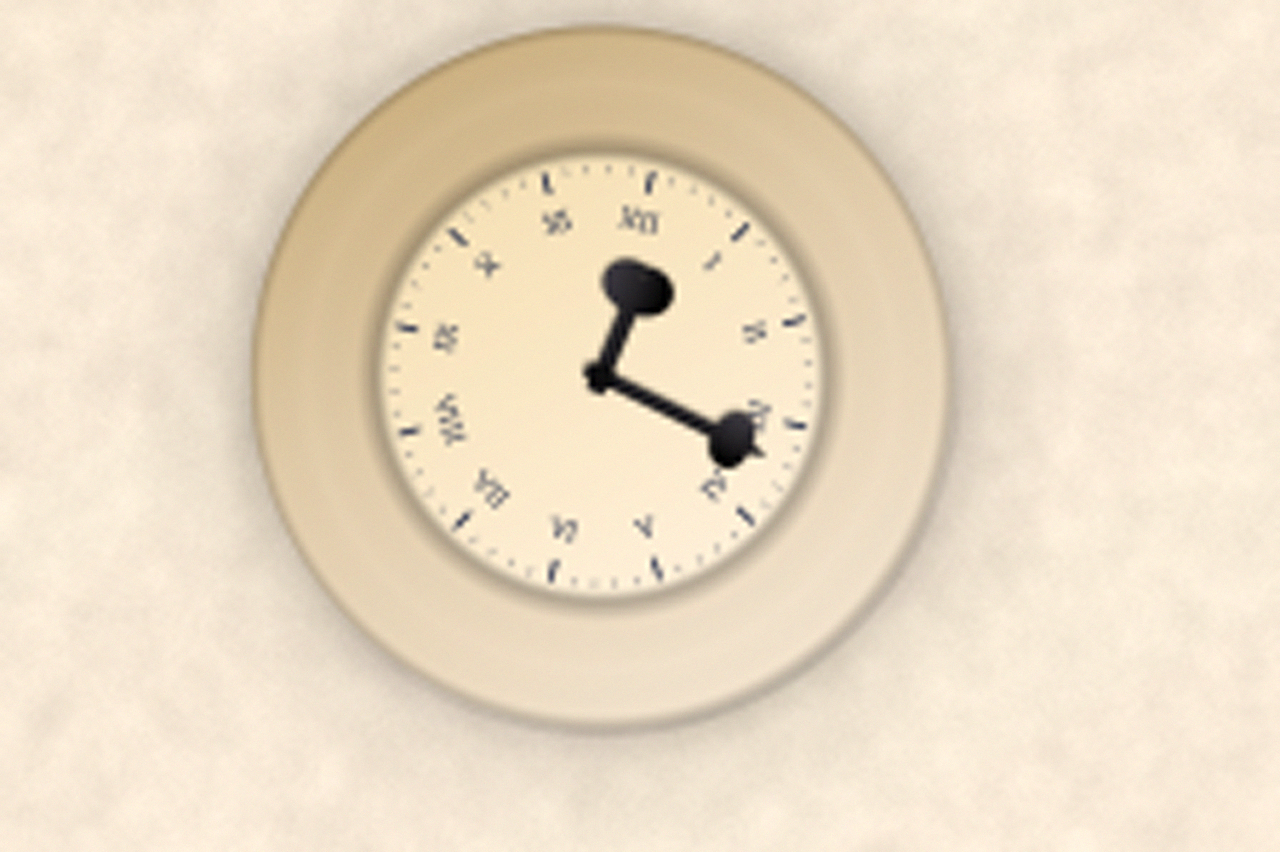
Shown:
12h17
